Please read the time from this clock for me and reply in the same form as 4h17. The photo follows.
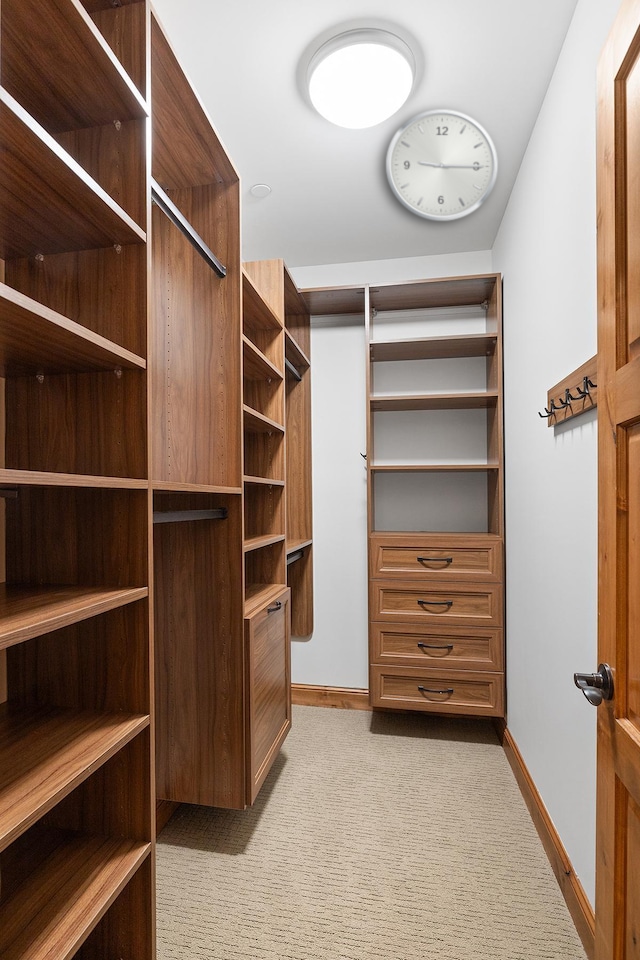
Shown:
9h15
